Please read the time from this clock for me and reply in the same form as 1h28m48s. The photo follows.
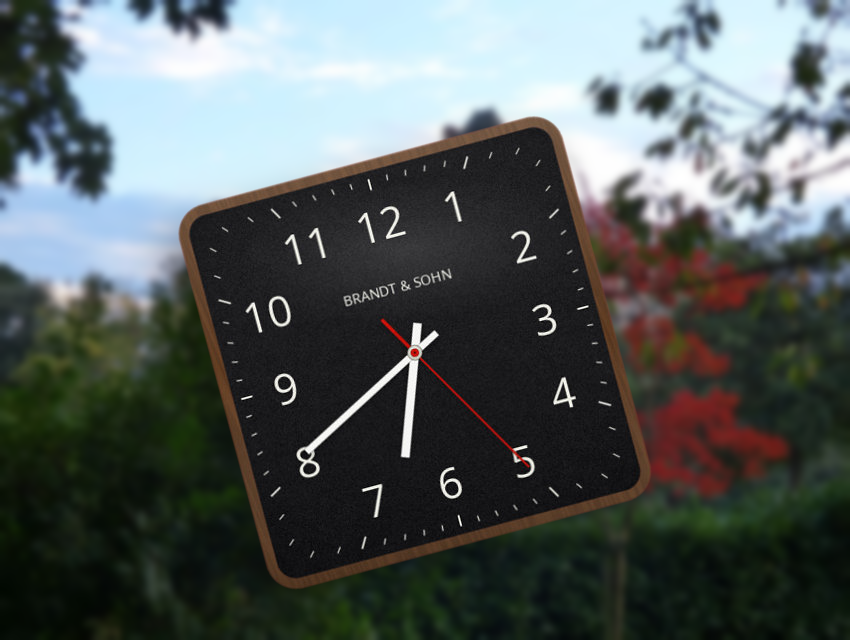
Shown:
6h40m25s
